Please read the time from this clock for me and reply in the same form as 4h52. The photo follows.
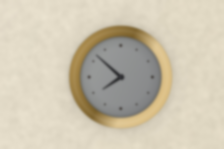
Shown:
7h52
